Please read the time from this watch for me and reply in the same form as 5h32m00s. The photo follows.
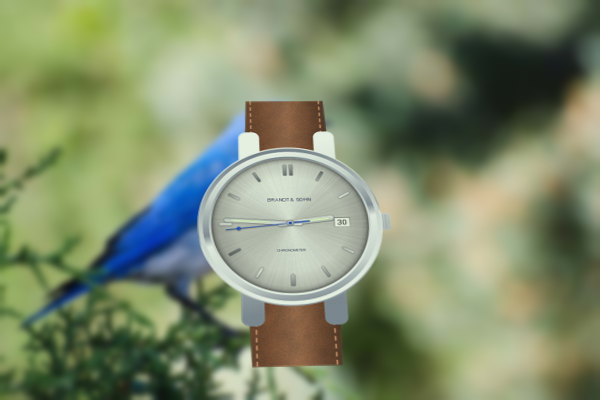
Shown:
2h45m44s
